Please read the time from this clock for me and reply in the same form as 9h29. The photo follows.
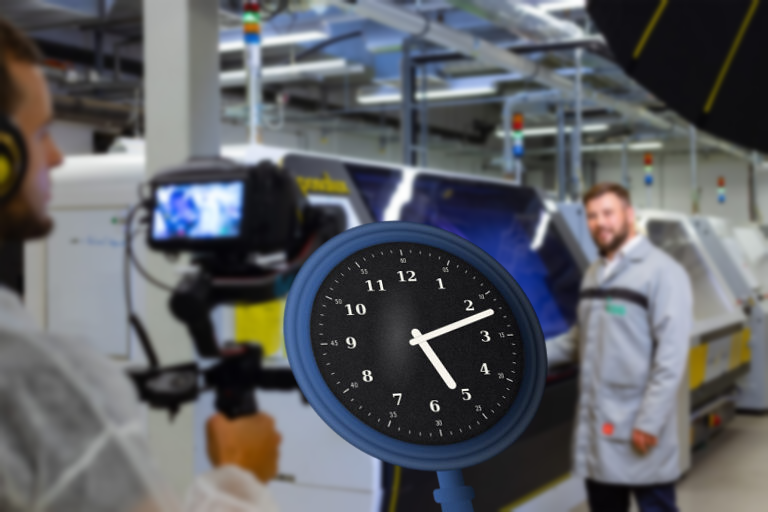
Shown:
5h12
